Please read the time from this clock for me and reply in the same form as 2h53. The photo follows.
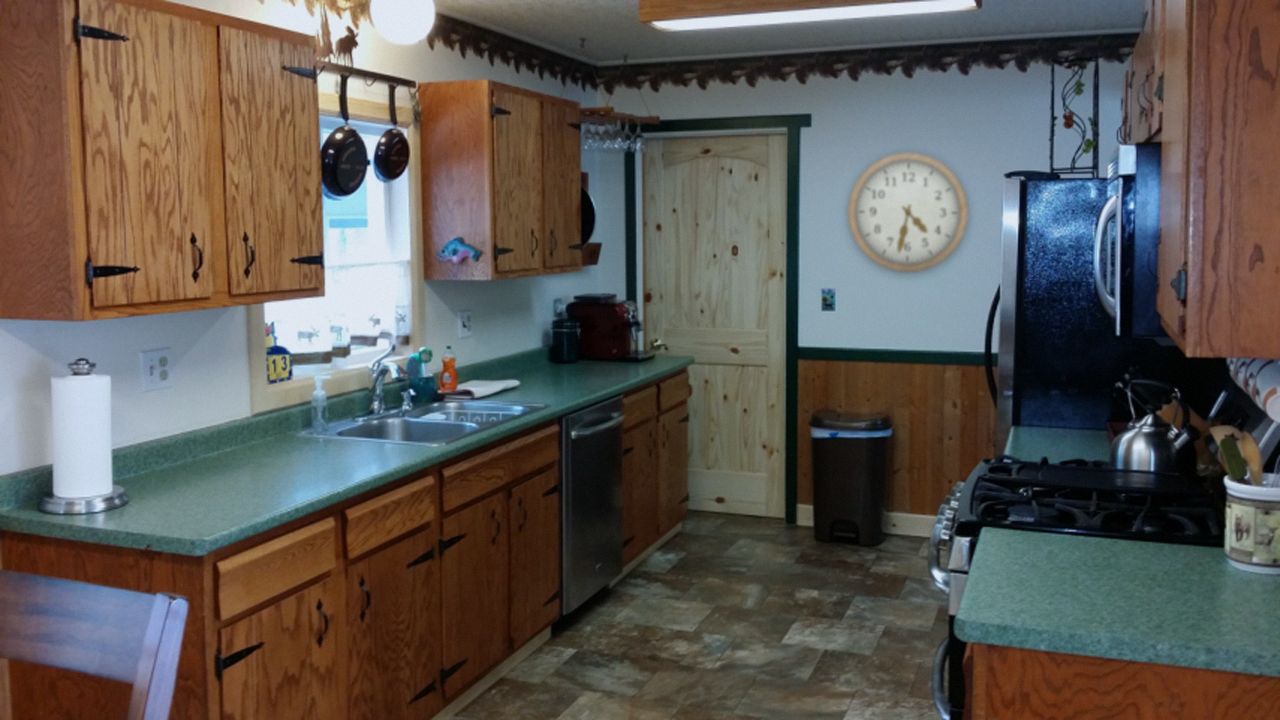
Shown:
4h32
